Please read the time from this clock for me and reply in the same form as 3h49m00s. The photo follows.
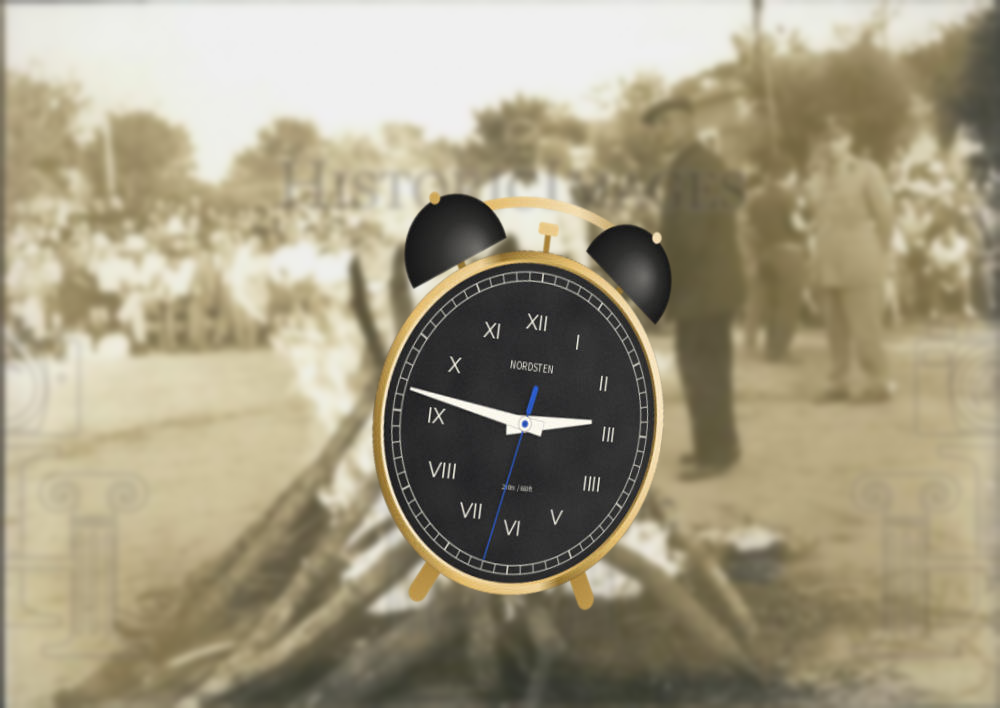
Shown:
2h46m32s
